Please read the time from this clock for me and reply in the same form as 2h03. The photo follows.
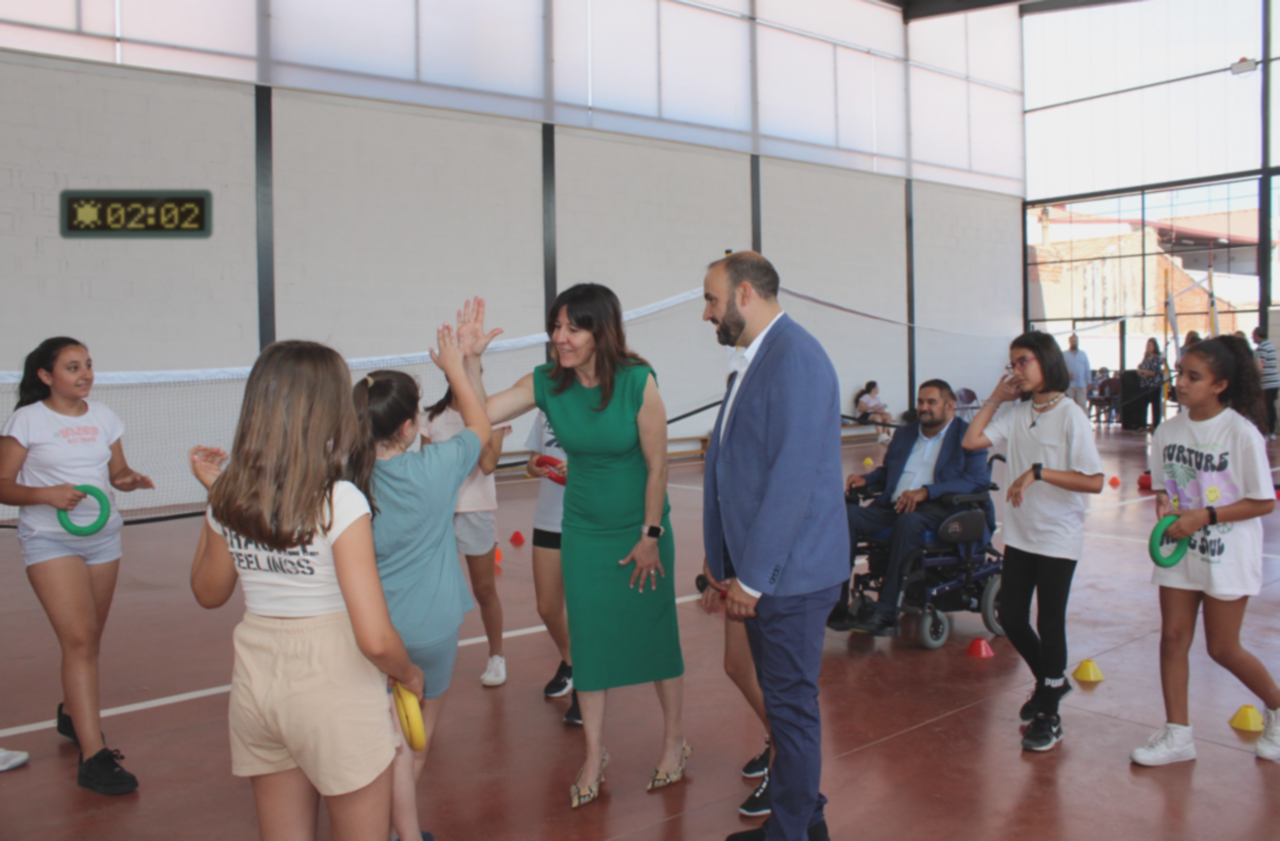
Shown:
2h02
